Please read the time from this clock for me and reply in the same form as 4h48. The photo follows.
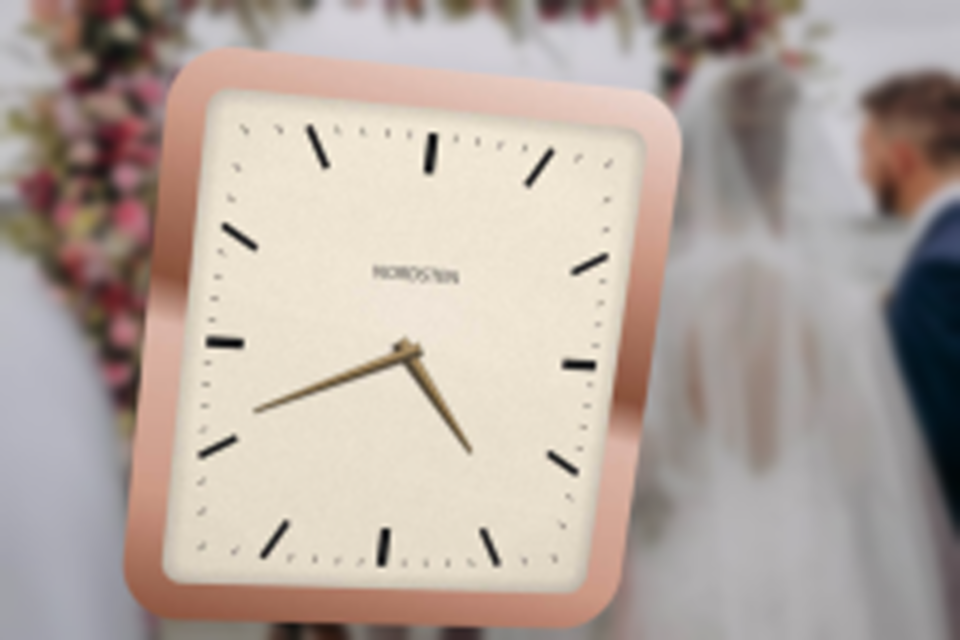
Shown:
4h41
